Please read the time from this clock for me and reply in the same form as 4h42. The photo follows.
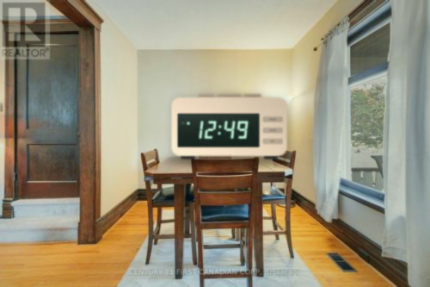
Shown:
12h49
